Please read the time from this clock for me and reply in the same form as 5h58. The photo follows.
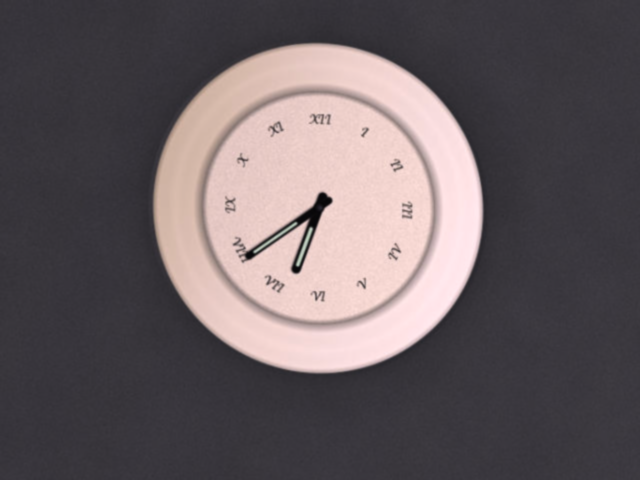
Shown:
6h39
